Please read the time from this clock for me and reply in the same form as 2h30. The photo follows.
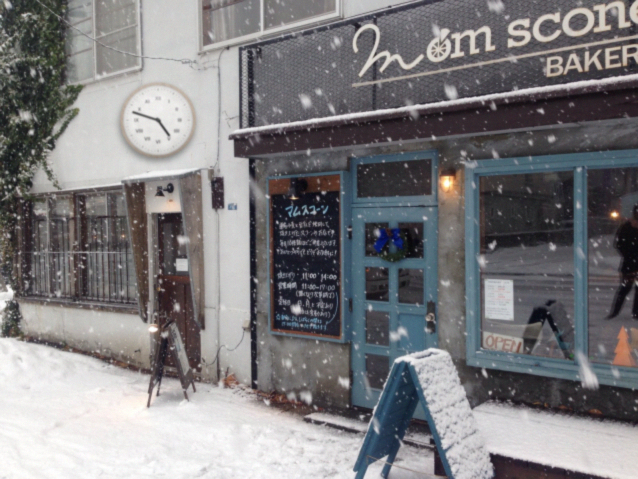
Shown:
4h48
